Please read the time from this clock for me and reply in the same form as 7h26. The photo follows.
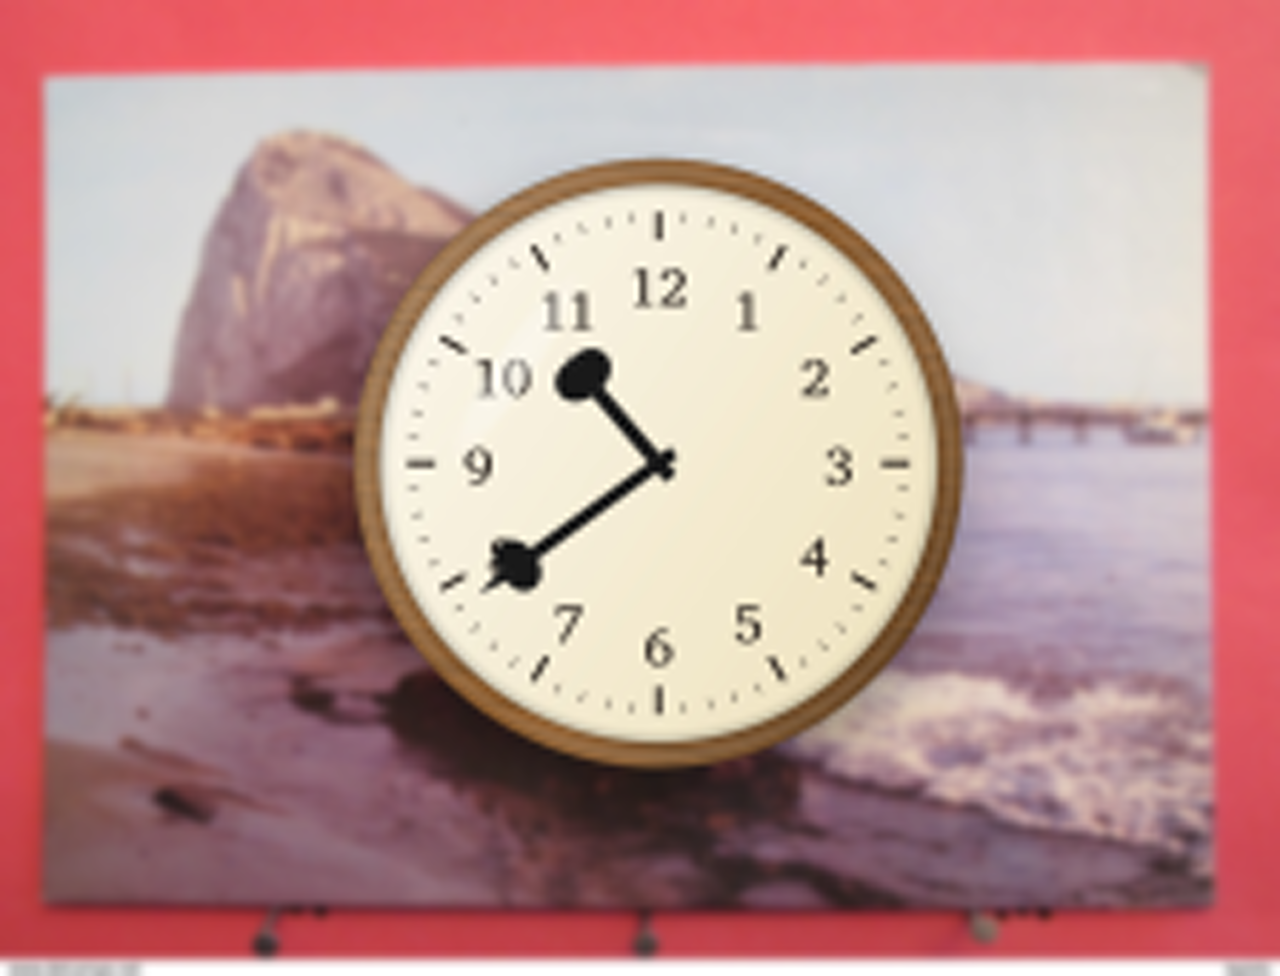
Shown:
10h39
